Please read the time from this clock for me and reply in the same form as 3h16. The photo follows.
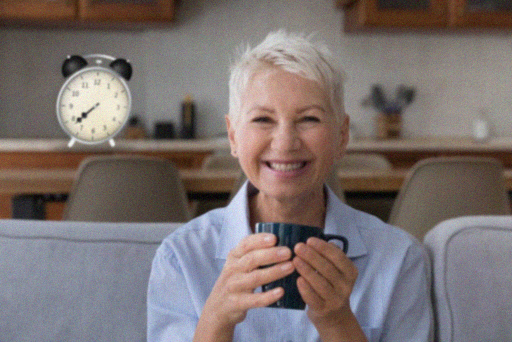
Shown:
7h38
